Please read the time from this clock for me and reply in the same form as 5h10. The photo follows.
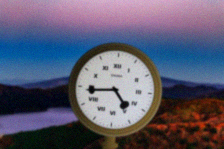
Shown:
4h44
